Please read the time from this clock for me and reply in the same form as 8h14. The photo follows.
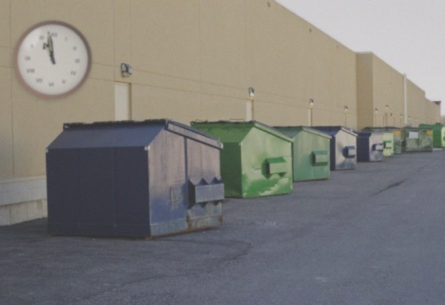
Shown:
10h58
